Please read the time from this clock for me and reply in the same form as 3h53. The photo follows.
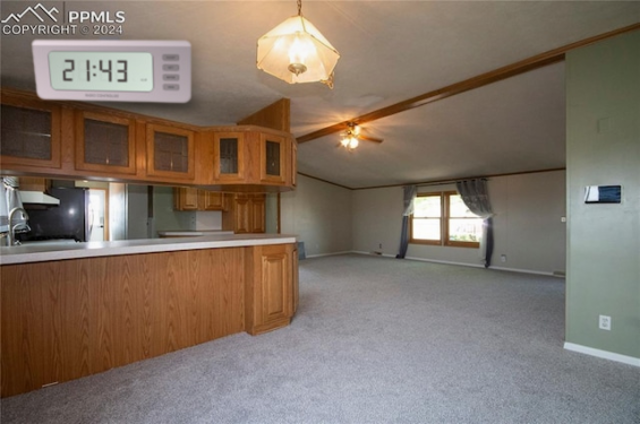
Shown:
21h43
